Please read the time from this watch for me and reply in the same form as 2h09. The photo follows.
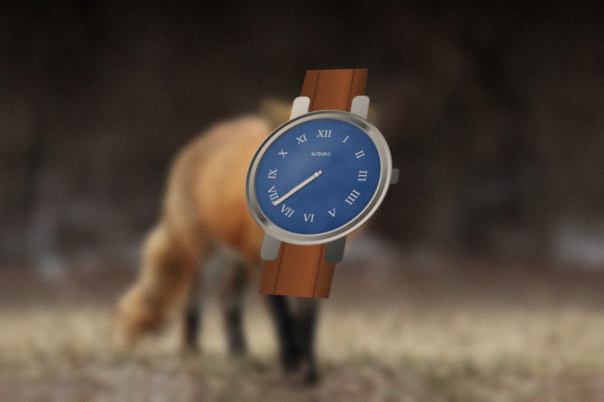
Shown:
7h38
